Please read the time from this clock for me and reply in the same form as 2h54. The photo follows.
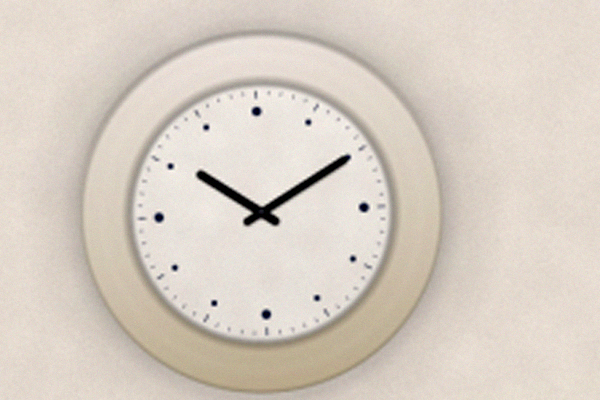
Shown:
10h10
